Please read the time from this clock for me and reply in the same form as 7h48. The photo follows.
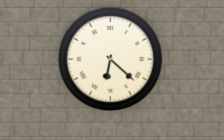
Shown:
6h22
